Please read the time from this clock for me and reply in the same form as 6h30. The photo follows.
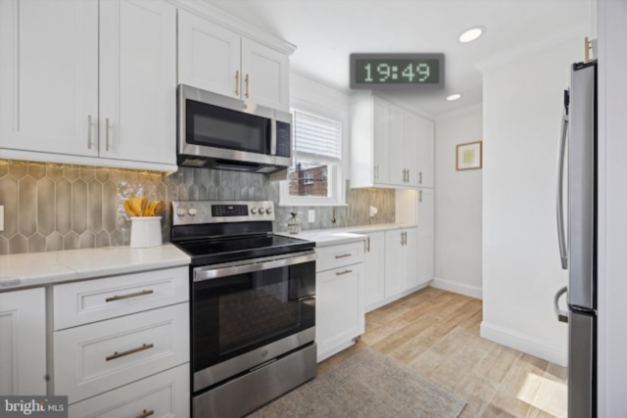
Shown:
19h49
